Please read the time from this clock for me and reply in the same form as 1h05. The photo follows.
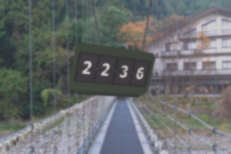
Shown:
22h36
